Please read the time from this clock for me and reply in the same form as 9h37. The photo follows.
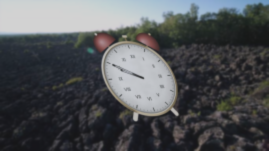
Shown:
9h50
